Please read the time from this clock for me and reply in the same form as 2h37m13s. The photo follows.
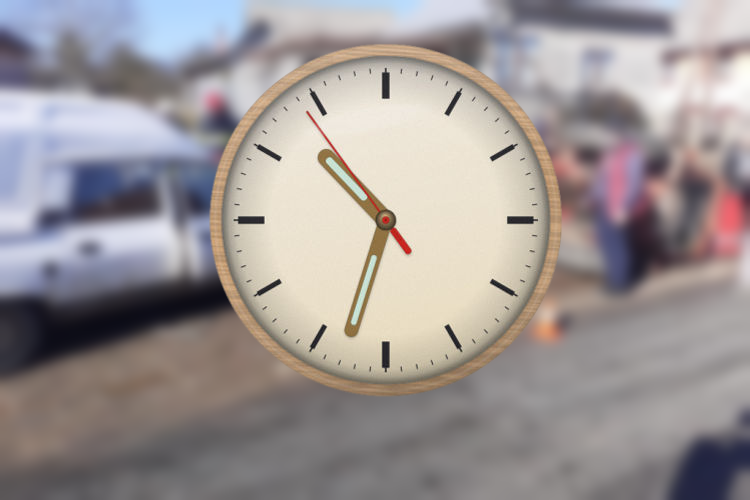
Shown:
10h32m54s
